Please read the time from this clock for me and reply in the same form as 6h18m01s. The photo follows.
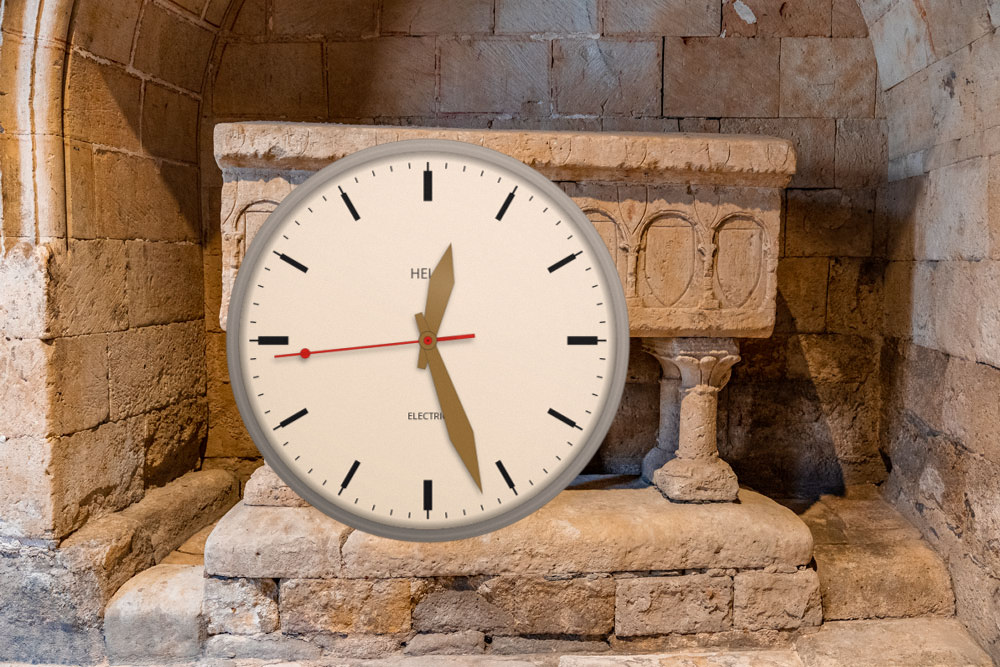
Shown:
12h26m44s
